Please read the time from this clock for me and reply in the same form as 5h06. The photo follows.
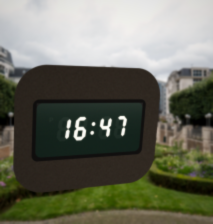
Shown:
16h47
